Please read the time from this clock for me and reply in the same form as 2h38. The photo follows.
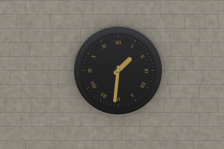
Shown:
1h31
